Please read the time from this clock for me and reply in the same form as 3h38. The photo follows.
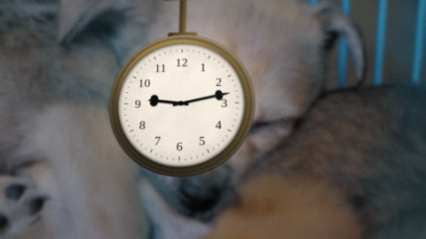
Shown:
9h13
